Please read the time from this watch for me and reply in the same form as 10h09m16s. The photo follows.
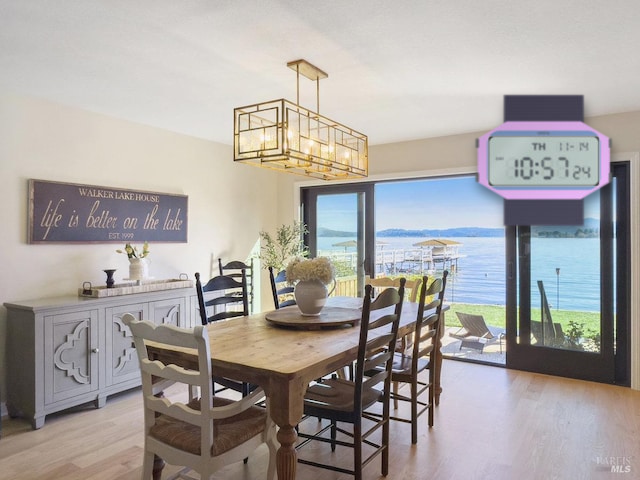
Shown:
10h57m24s
